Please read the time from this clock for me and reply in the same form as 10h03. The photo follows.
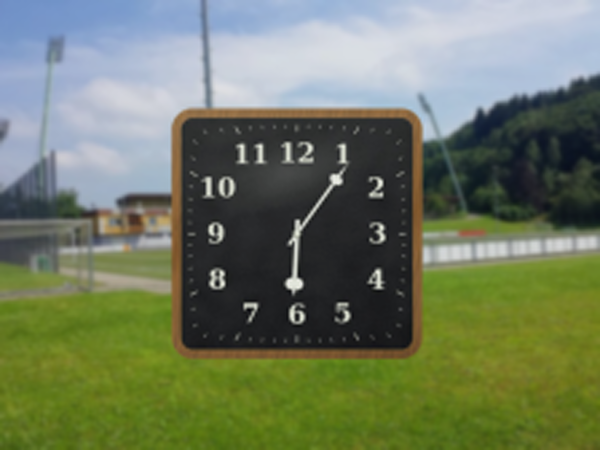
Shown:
6h06
